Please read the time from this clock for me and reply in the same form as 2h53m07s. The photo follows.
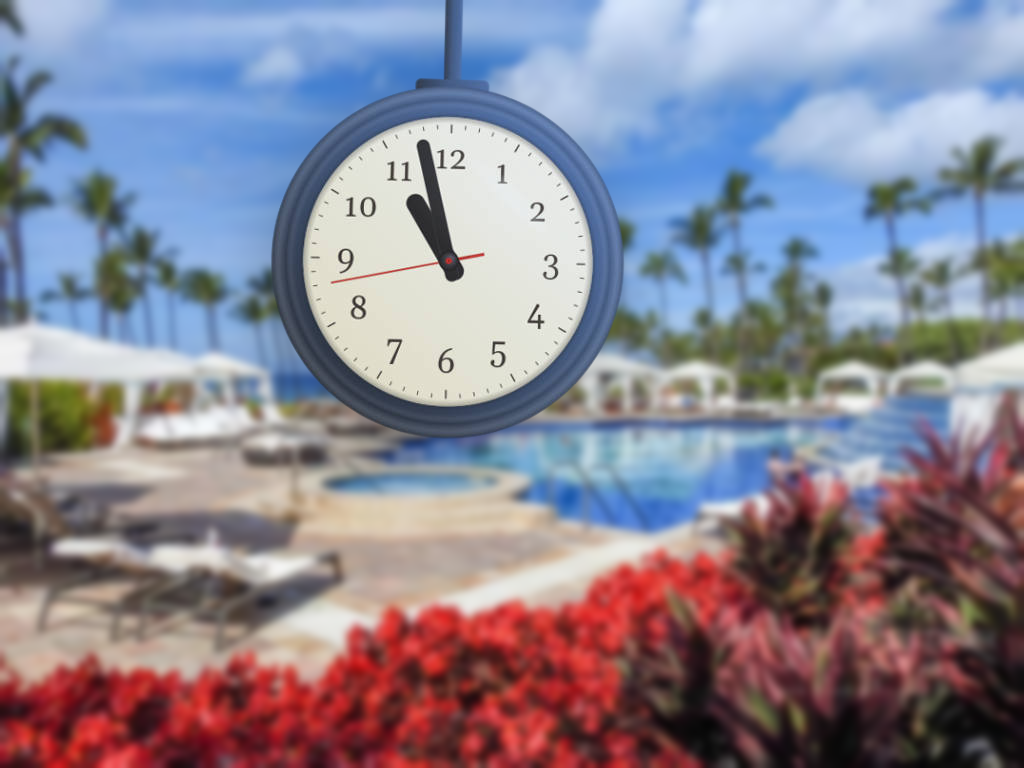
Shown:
10h57m43s
